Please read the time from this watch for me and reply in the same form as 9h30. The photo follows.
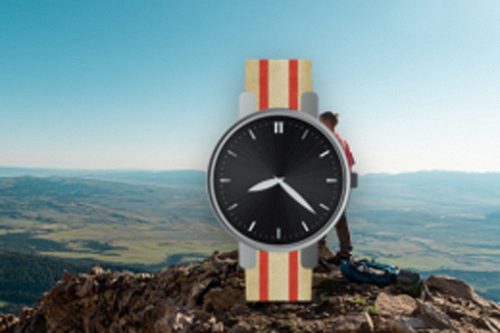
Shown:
8h22
